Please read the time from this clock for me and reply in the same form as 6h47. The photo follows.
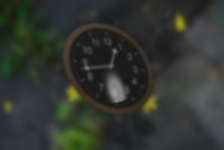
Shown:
12h43
